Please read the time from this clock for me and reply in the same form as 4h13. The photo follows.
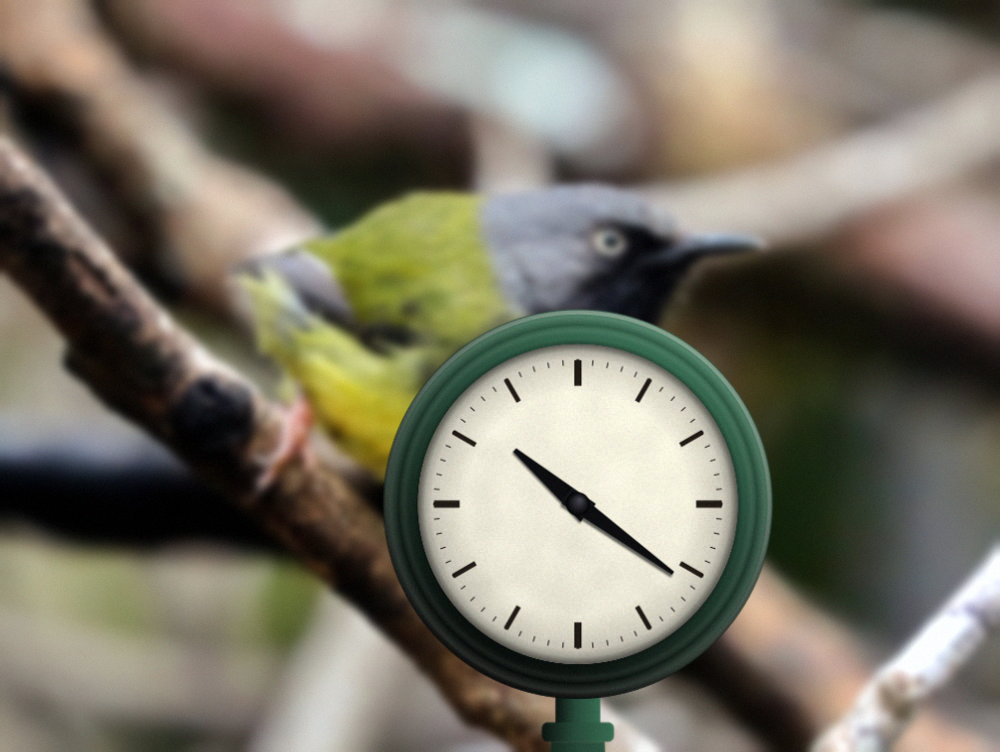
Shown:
10h21
